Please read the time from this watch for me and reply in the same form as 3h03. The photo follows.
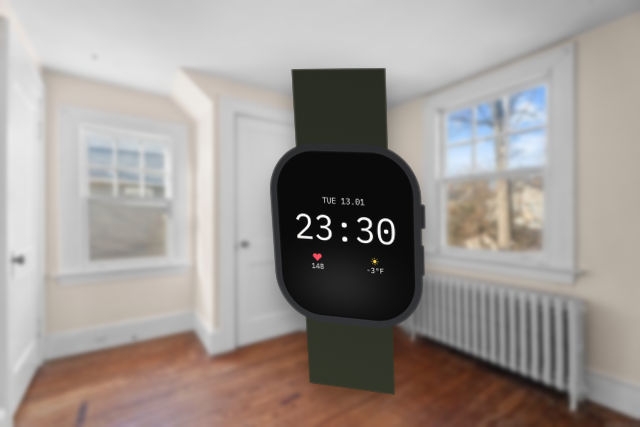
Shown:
23h30
